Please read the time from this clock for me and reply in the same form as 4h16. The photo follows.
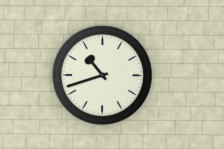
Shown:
10h42
